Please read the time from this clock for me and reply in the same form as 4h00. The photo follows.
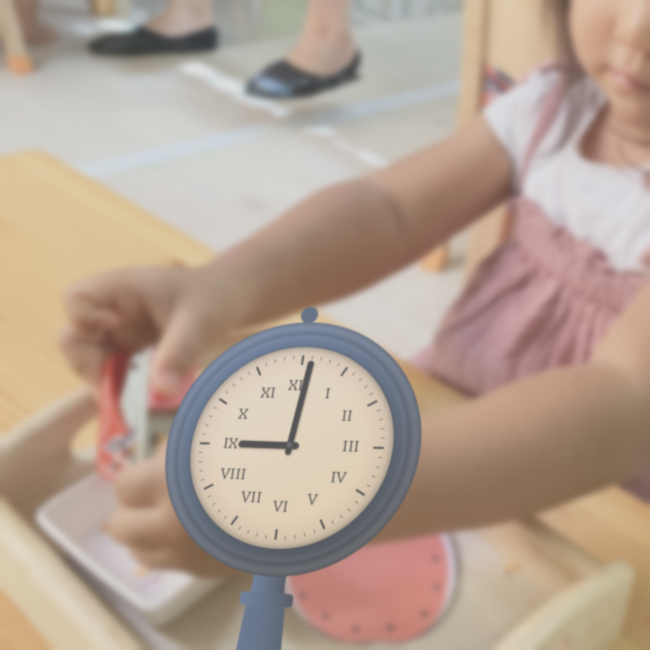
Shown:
9h01
